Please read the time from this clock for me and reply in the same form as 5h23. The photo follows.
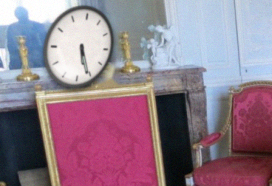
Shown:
5h26
